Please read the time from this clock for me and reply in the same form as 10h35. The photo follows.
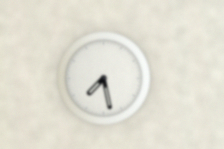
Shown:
7h28
